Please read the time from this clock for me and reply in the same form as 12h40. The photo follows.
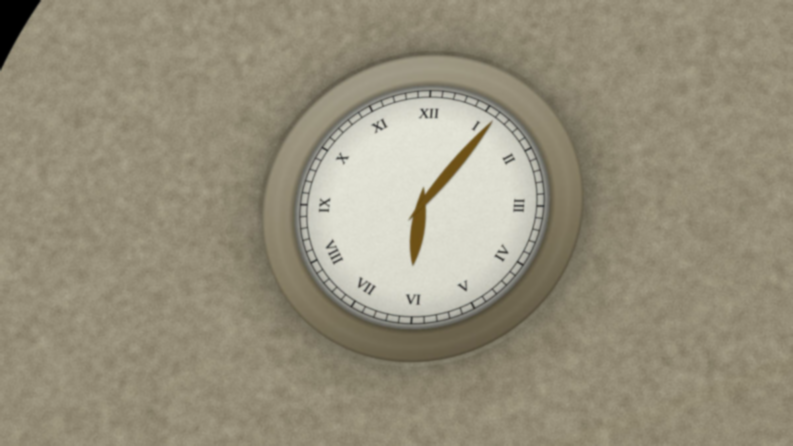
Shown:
6h06
